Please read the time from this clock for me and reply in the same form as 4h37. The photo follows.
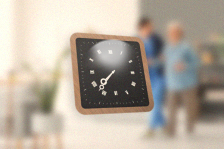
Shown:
7h37
